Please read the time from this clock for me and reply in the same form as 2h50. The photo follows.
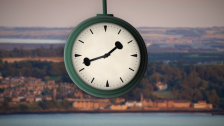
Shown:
1h42
